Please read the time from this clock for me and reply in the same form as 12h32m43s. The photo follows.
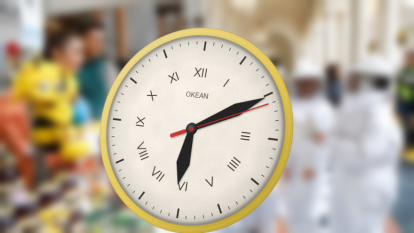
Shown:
6h10m11s
